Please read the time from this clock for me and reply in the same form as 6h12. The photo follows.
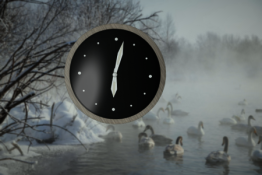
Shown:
6h02
